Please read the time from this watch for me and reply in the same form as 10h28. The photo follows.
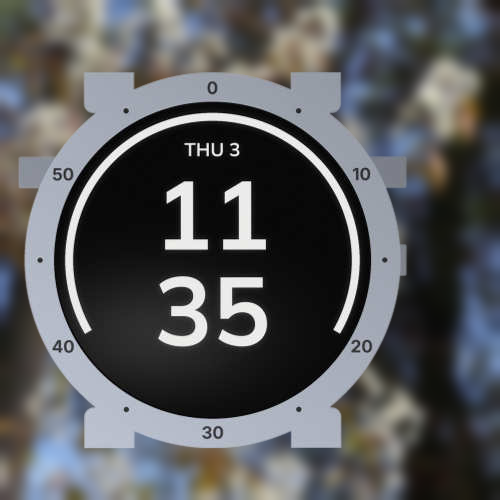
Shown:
11h35
